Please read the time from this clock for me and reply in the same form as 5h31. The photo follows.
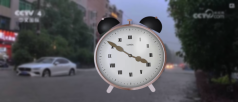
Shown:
3h51
